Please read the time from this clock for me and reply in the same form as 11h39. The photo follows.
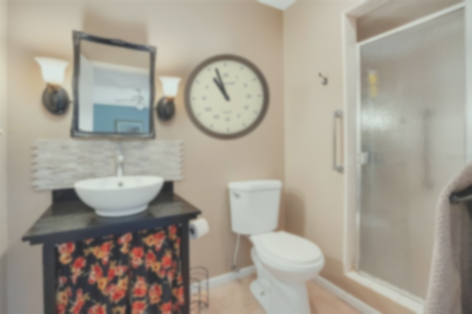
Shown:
10h57
